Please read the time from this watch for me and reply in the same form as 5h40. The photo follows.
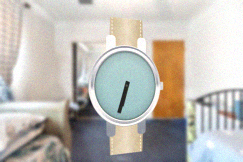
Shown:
6h33
